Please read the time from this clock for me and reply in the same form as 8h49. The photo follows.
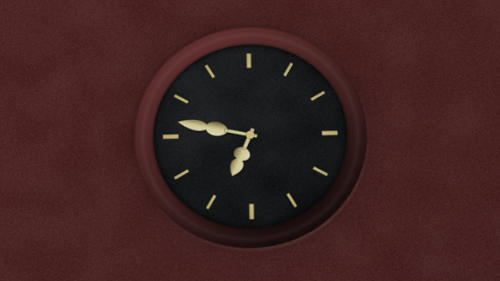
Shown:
6h47
